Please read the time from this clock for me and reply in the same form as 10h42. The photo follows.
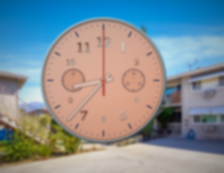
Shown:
8h37
